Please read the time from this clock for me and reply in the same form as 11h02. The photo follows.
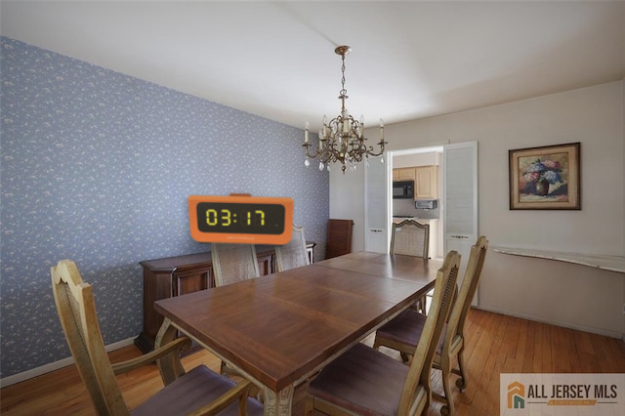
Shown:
3h17
